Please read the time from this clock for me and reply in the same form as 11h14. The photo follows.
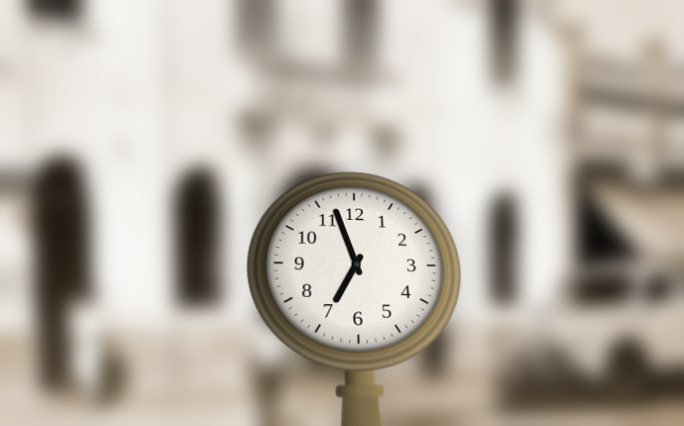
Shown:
6h57
